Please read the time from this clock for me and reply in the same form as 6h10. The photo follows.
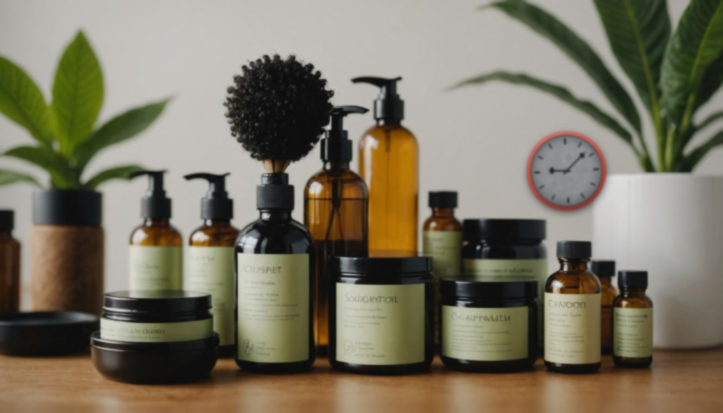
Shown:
9h08
